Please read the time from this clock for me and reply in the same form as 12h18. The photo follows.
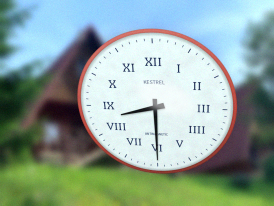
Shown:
8h30
